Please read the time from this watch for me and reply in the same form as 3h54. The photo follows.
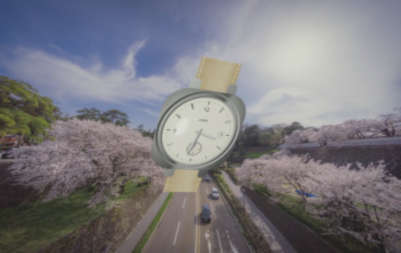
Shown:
3h32
